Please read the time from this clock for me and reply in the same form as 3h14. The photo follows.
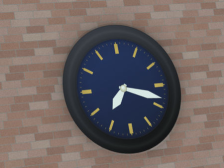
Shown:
7h18
